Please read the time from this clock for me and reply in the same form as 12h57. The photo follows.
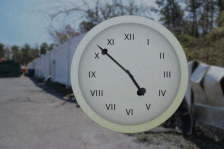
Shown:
4h52
